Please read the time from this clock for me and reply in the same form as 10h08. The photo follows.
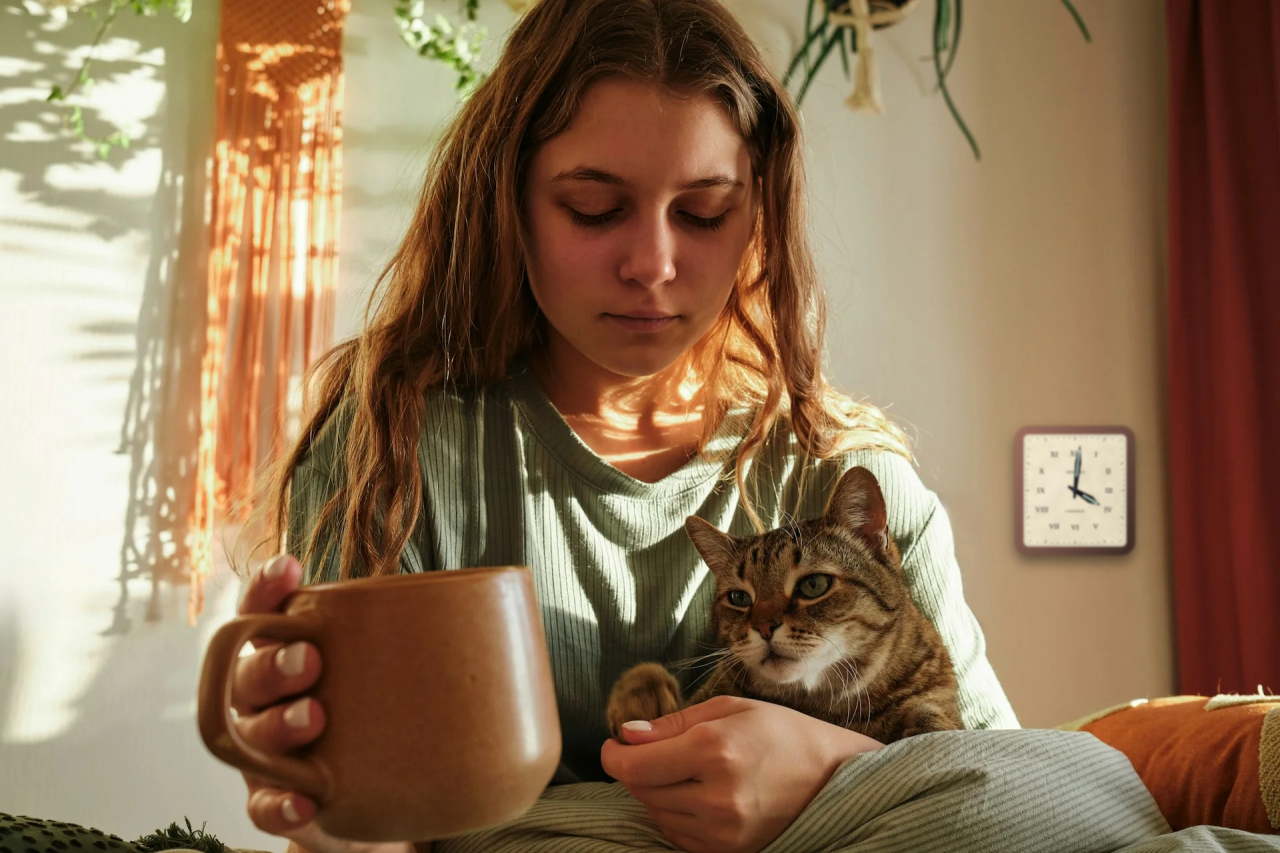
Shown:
4h01
